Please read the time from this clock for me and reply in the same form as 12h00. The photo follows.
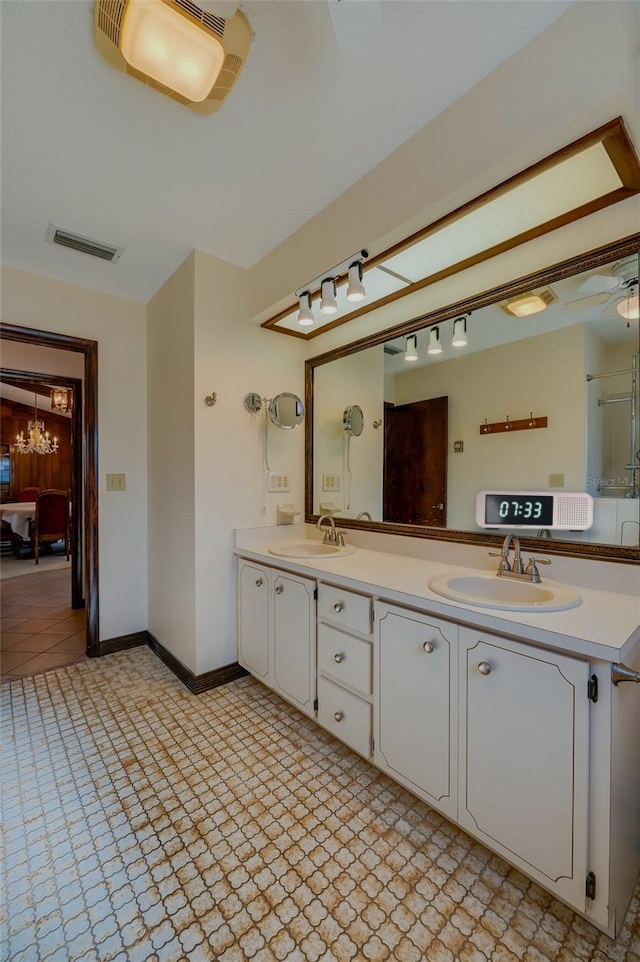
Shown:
7h33
